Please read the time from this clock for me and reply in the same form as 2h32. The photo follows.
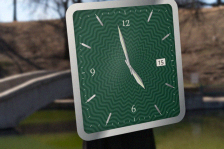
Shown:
4h58
